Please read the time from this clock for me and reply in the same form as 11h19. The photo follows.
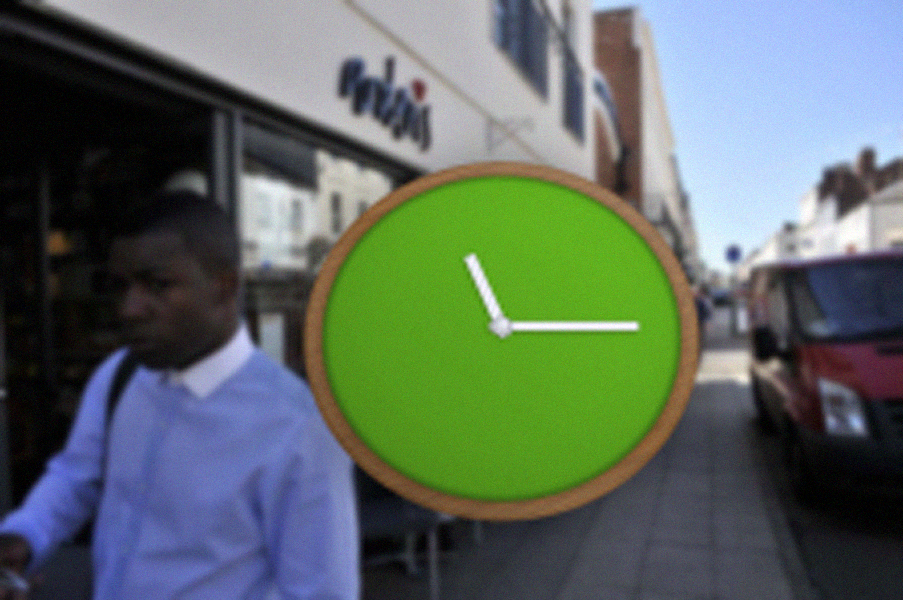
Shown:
11h15
